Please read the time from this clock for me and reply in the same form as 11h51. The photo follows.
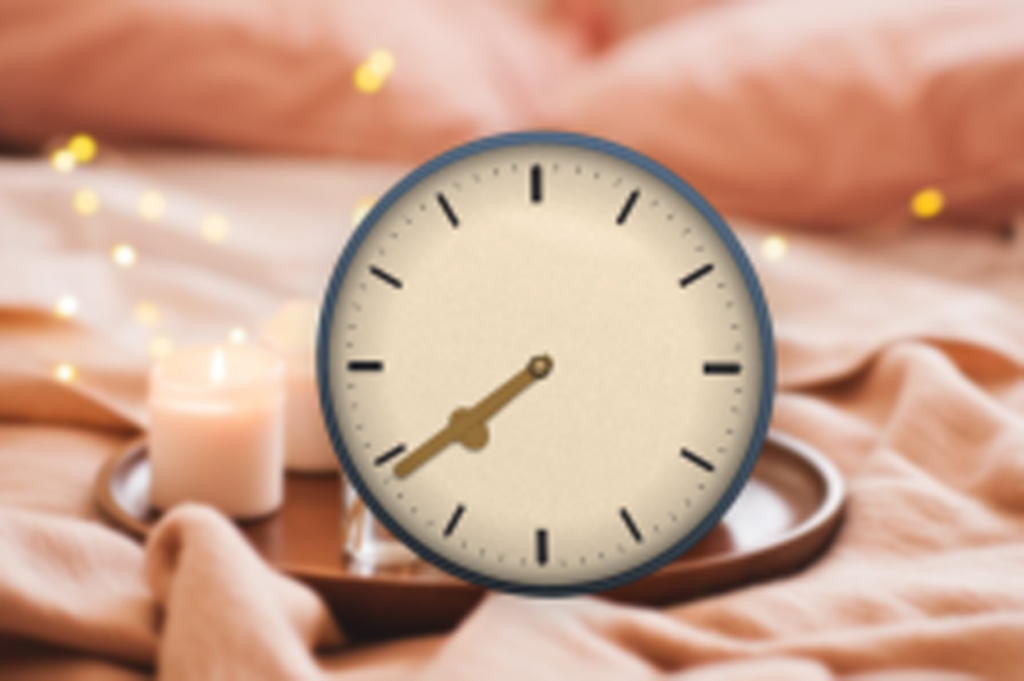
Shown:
7h39
